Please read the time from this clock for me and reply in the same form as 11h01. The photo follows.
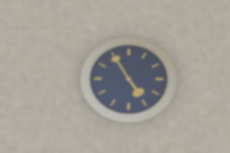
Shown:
4h55
